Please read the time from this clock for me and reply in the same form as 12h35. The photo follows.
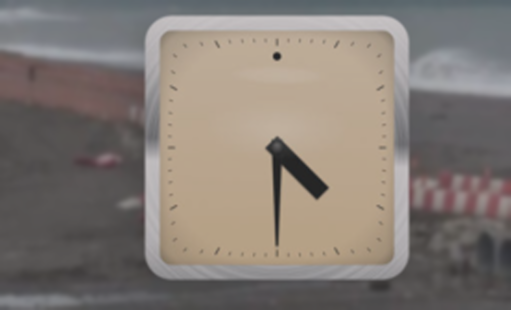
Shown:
4h30
